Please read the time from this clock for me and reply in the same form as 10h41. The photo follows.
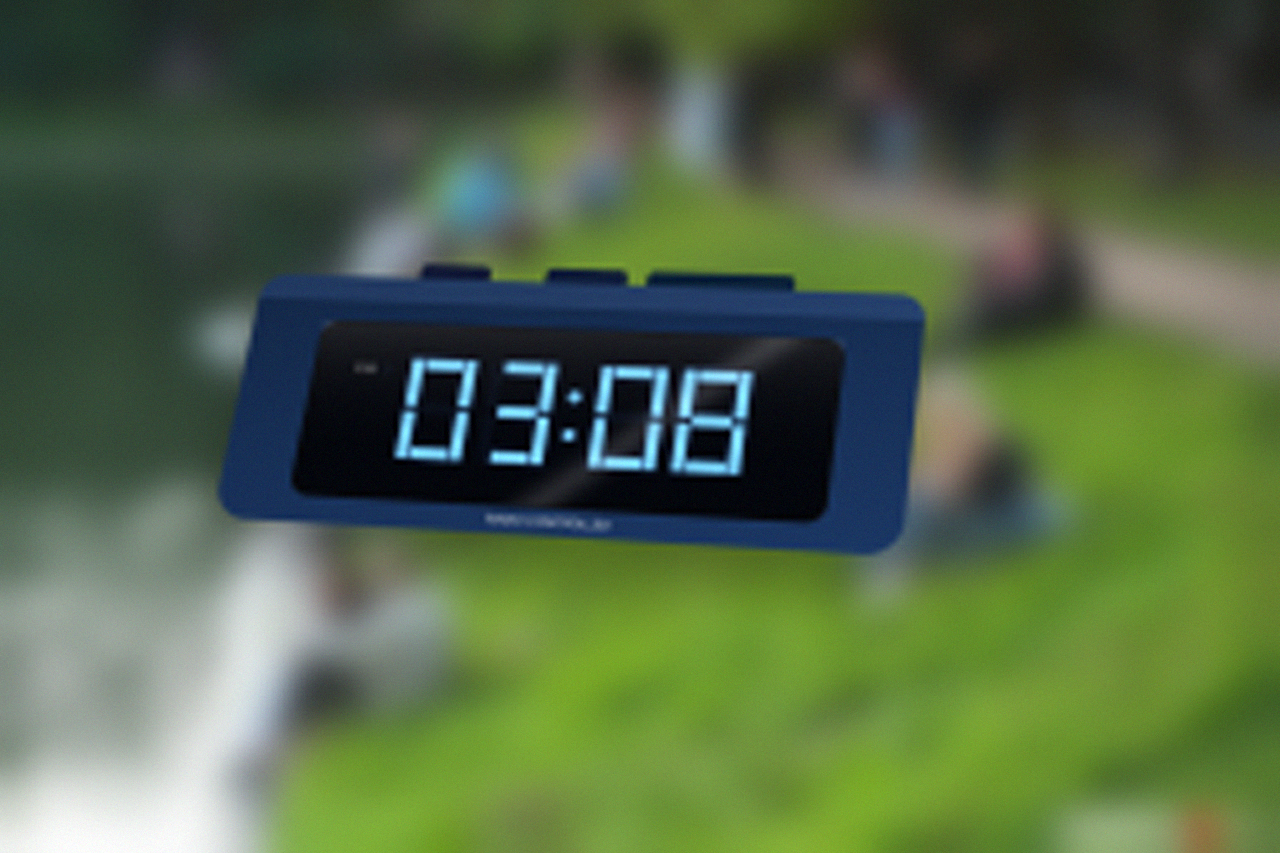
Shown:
3h08
